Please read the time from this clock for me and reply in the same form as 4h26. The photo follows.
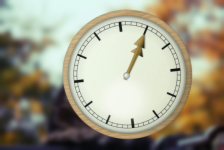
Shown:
1h05
